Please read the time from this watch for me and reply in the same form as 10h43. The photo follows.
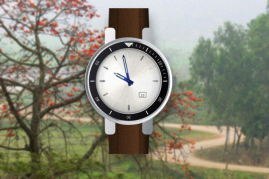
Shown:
9h58
